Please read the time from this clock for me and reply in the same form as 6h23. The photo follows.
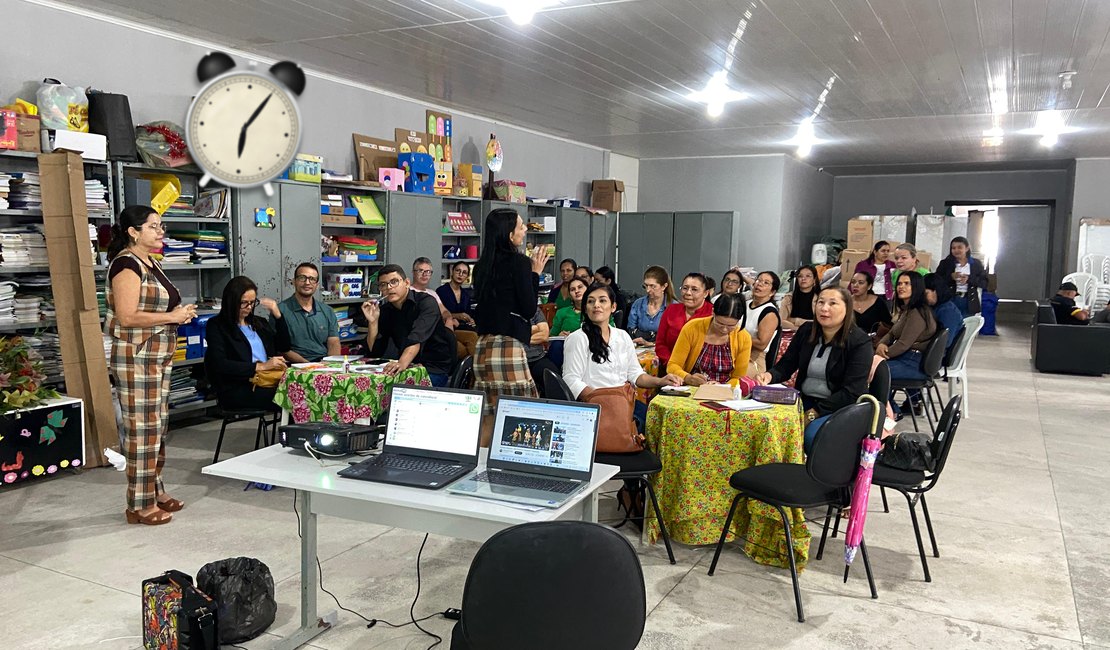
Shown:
6h05
